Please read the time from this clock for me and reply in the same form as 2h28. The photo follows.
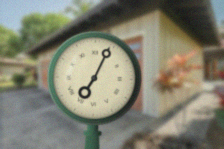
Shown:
7h04
